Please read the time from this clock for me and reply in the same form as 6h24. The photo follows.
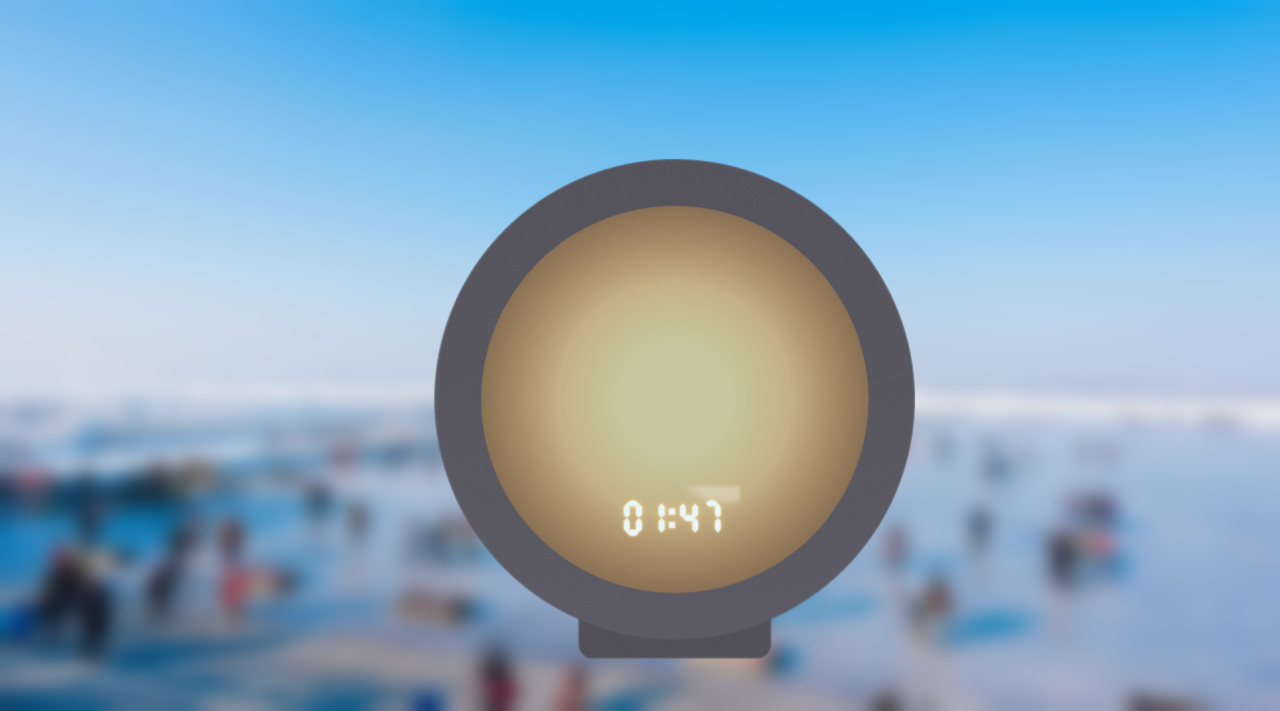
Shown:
1h47
